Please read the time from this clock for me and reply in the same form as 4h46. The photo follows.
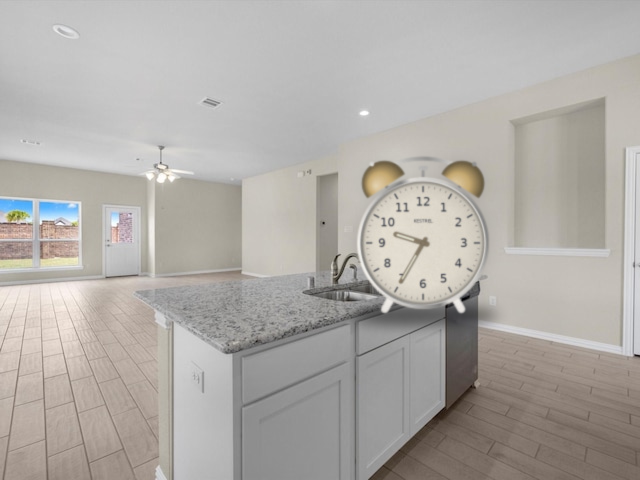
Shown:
9h35
